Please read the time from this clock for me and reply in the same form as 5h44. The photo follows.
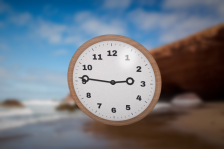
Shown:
2h46
